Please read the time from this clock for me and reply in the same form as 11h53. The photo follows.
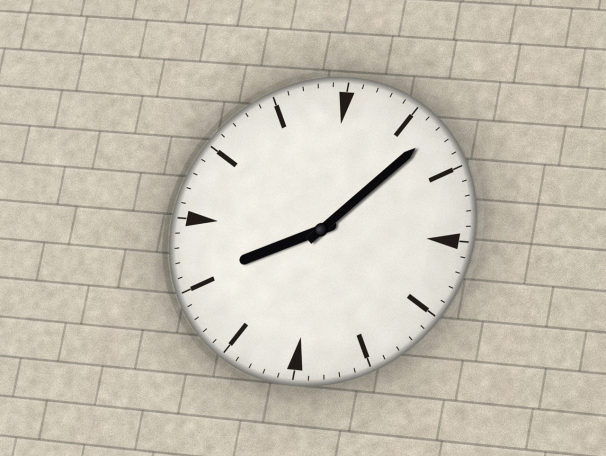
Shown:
8h07
